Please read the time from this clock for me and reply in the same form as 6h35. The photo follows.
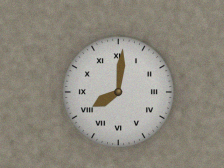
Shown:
8h01
